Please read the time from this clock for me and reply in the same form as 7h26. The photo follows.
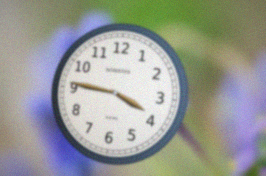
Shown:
3h46
